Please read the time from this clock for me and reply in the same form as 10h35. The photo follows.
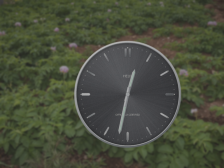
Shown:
12h32
